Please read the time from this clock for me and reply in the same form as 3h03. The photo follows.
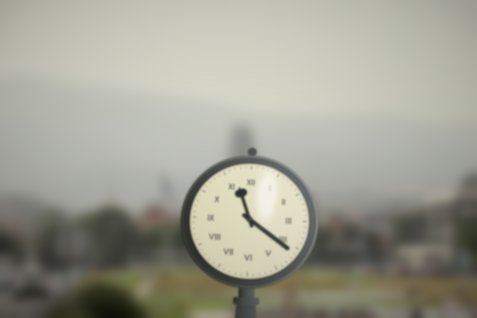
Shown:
11h21
